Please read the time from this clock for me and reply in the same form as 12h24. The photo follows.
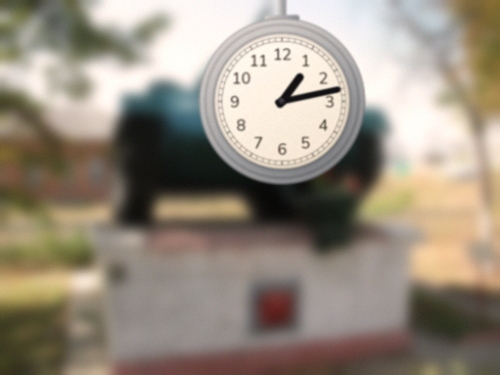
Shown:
1h13
